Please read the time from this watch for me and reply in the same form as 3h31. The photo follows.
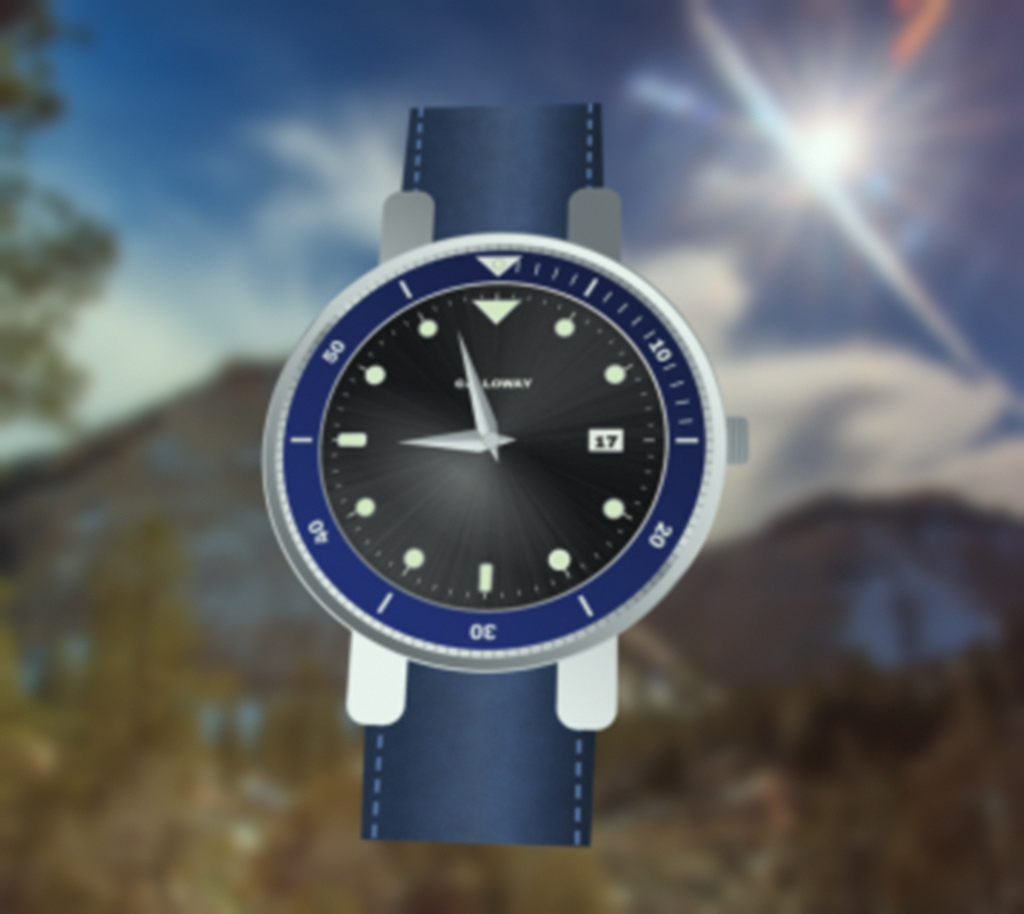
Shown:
8h57
